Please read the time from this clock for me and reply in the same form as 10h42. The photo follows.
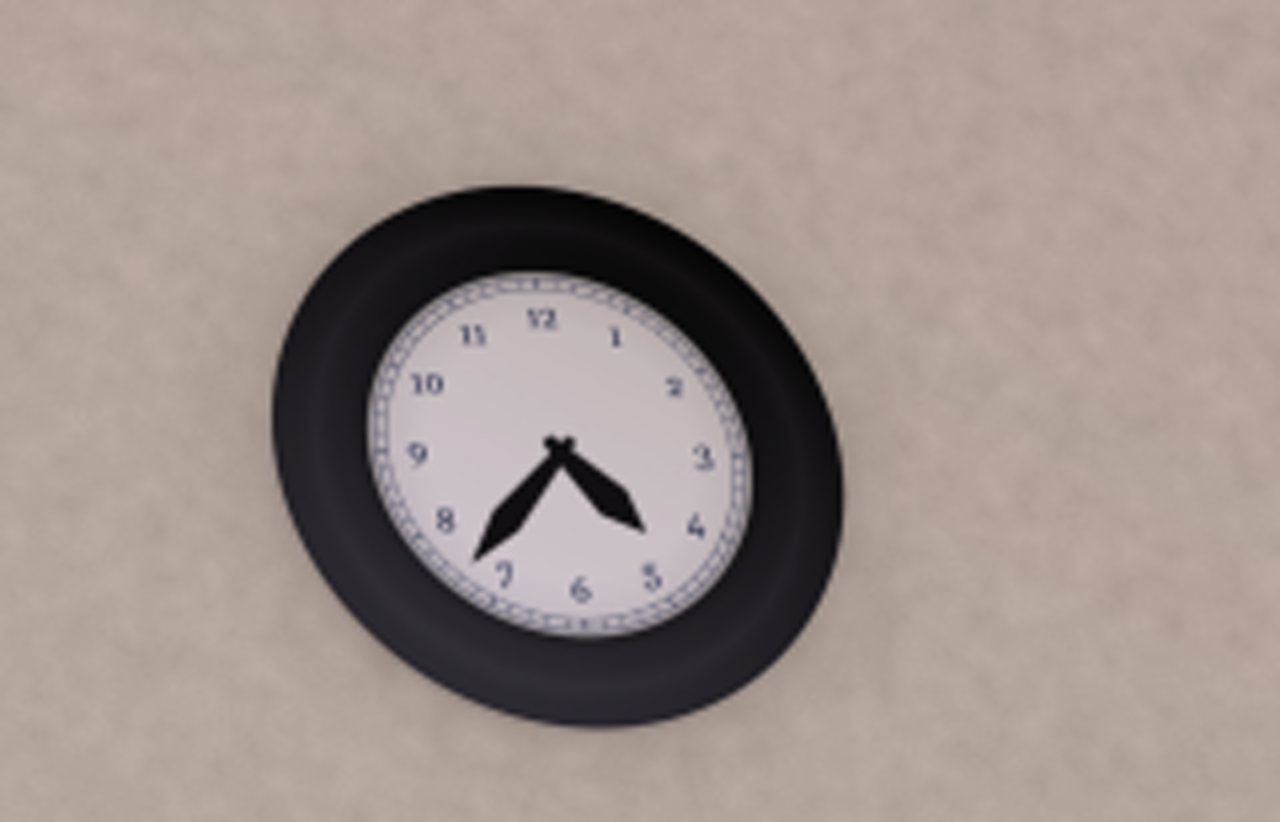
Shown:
4h37
